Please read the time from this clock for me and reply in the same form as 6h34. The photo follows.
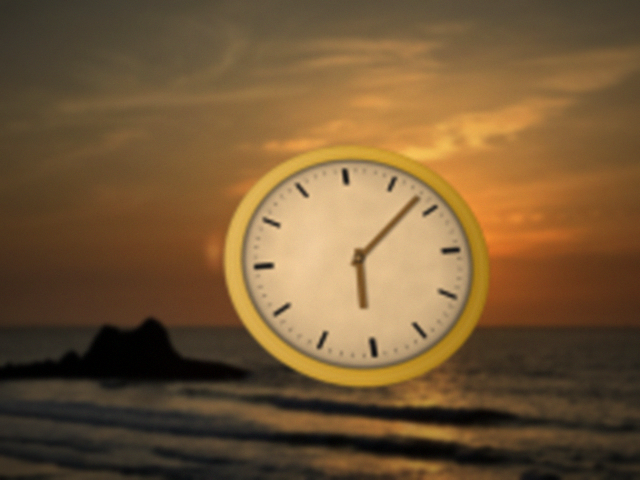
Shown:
6h08
